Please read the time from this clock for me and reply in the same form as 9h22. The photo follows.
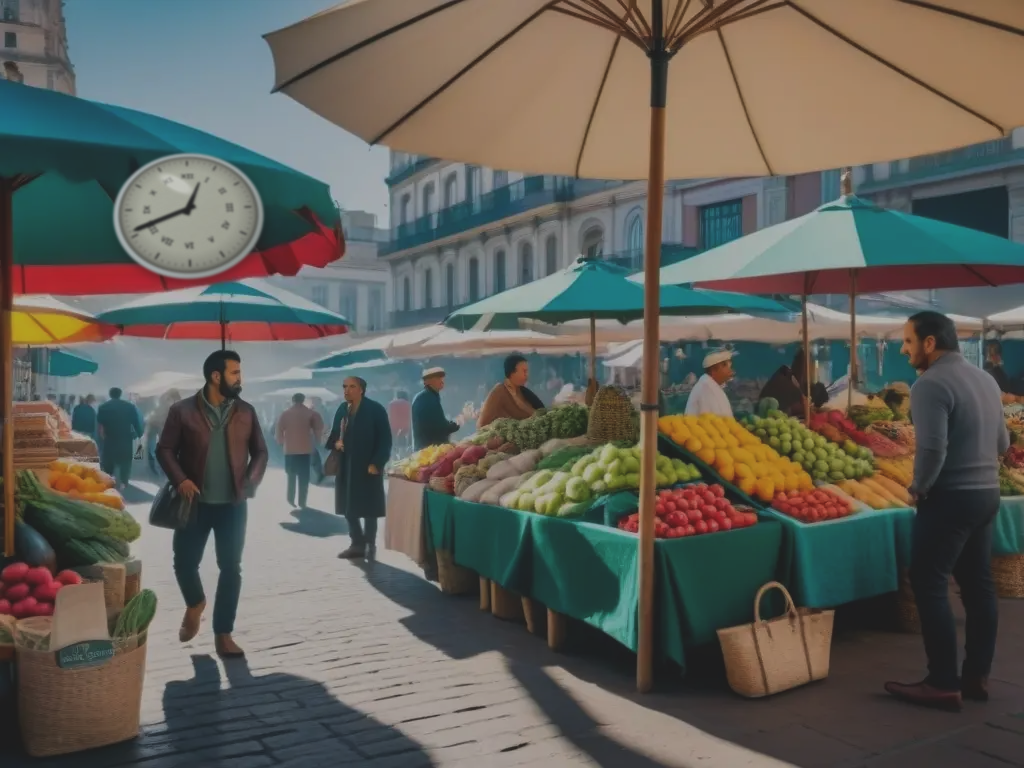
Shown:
12h41
